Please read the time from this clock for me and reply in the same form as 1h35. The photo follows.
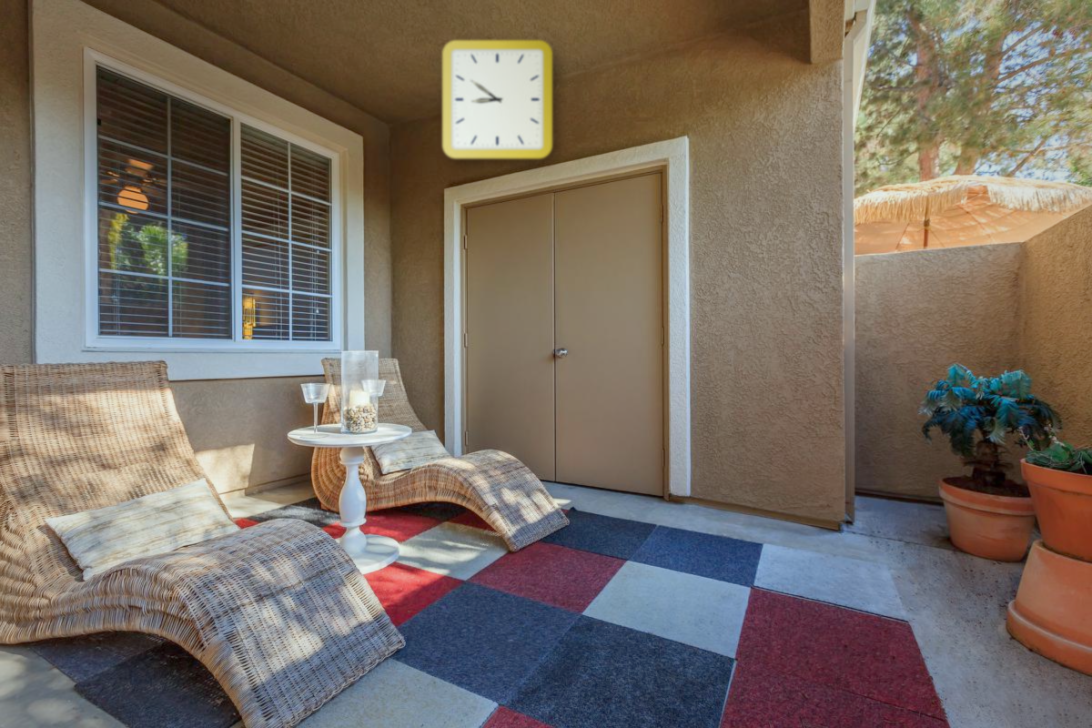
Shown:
8h51
